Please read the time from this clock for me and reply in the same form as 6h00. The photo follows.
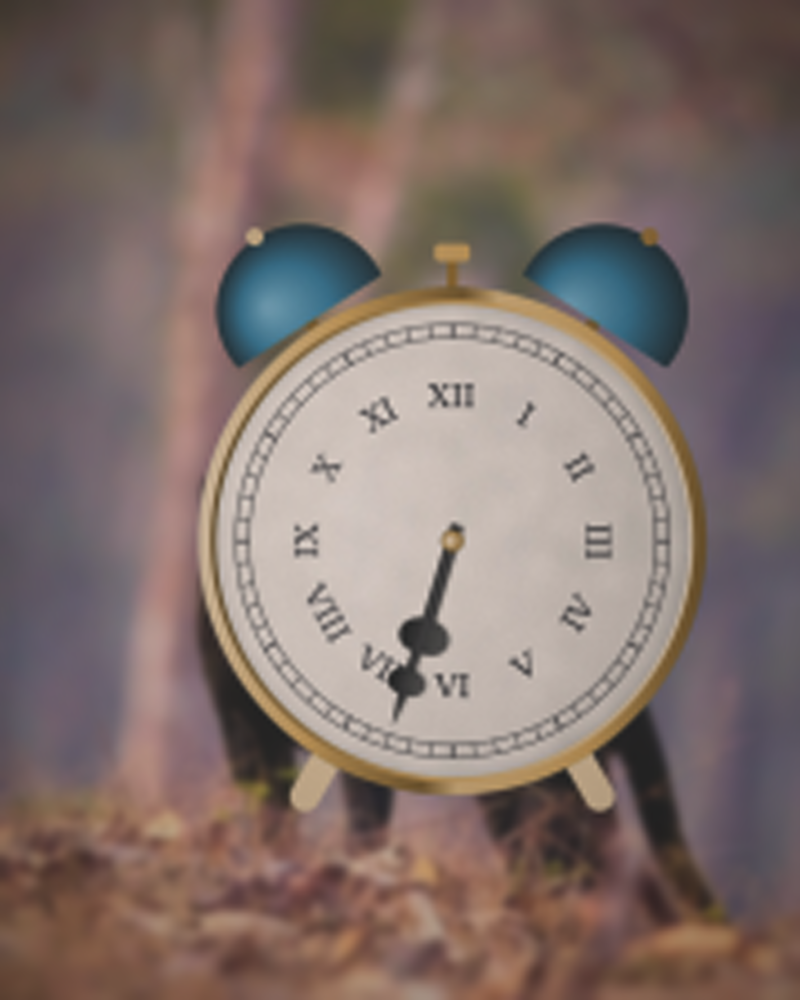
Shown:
6h33
